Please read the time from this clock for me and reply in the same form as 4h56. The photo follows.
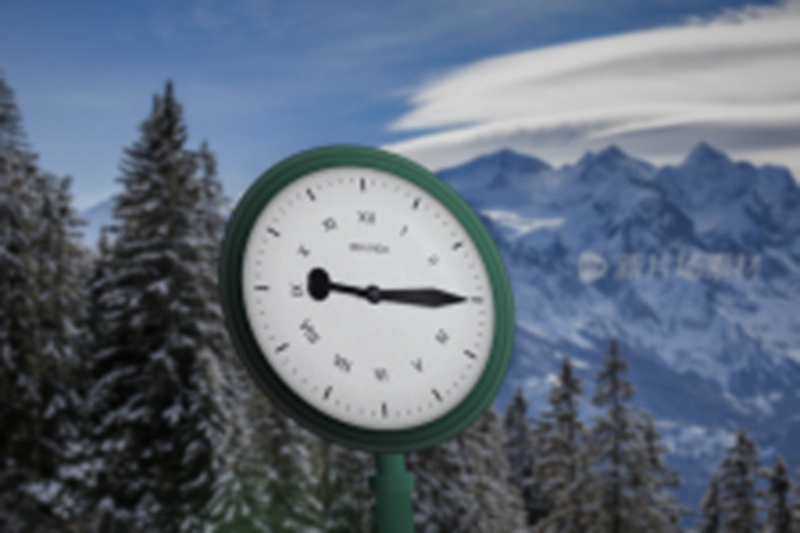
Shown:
9h15
